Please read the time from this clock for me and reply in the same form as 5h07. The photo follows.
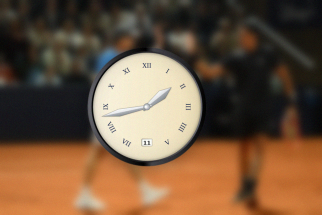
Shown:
1h43
